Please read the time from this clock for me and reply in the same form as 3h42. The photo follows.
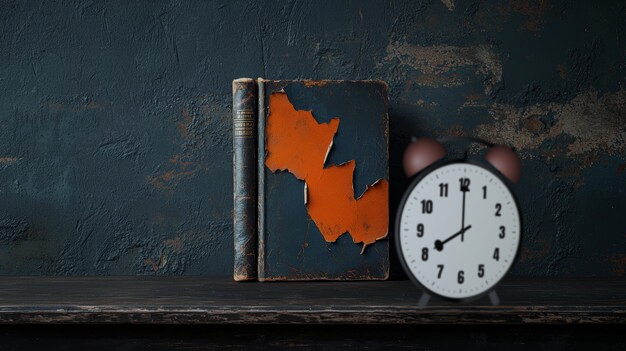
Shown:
8h00
